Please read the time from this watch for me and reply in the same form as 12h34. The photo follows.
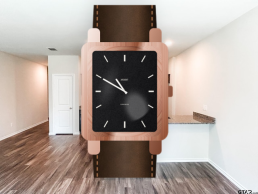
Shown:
10h50
